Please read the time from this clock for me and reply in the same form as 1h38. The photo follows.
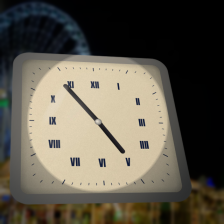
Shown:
4h54
